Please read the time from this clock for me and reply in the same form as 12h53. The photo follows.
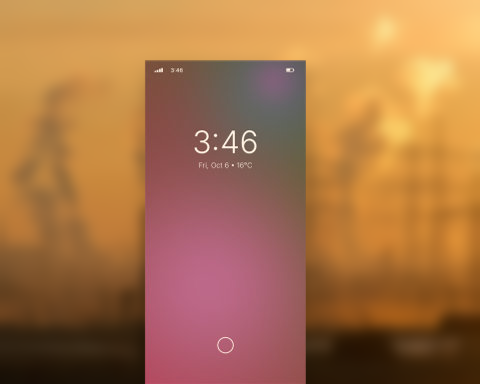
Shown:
3h46
